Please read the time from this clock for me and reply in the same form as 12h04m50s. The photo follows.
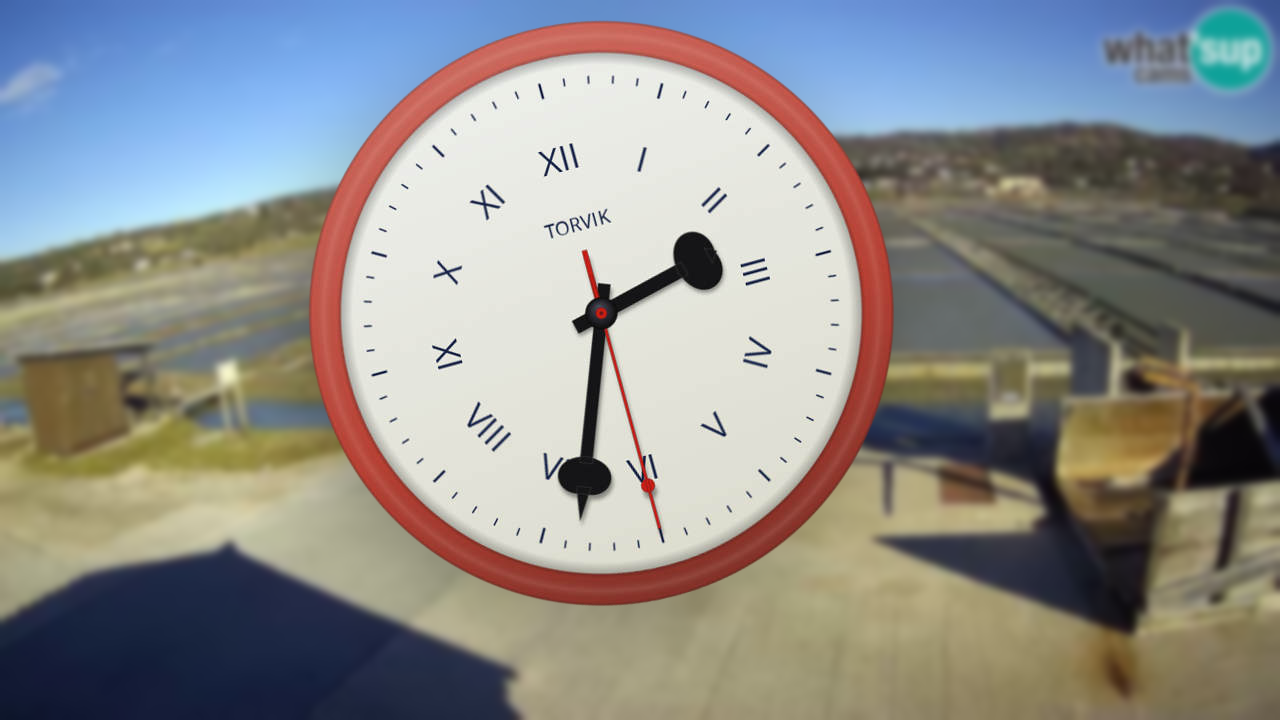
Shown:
2h33m30s
